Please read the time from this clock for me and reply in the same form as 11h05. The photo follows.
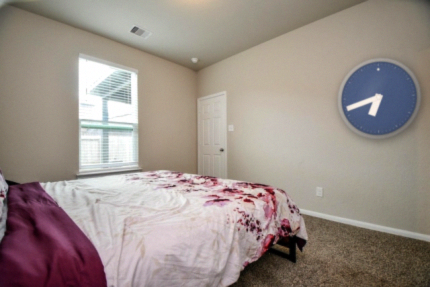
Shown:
6h42
